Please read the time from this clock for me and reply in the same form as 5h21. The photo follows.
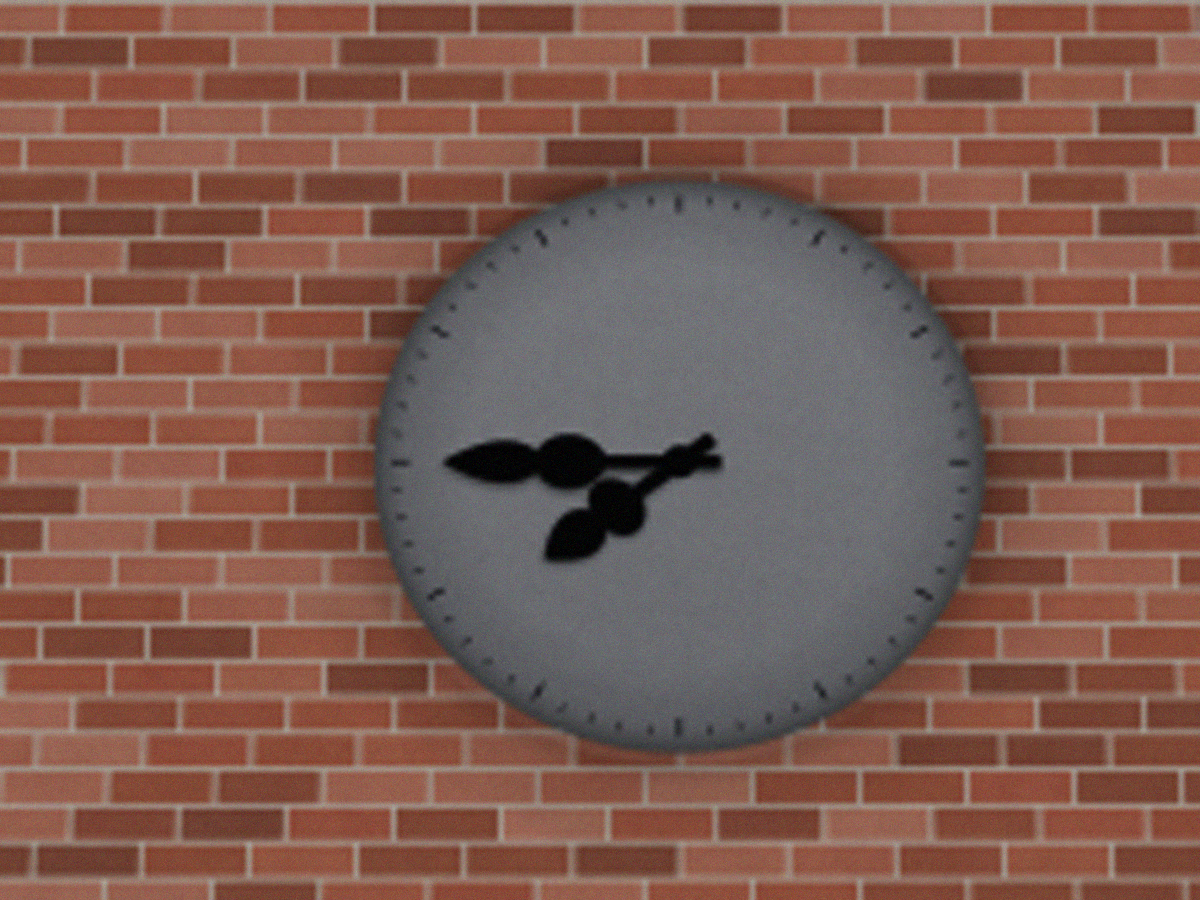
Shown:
7h45
